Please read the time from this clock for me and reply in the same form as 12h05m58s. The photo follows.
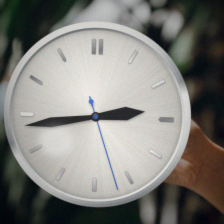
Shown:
2h43m27s
